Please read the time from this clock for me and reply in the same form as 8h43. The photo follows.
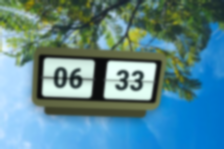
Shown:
6h33
